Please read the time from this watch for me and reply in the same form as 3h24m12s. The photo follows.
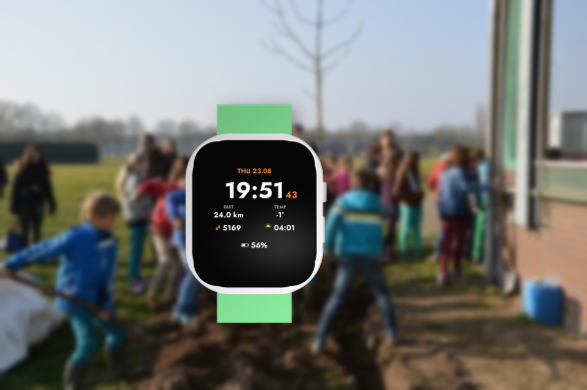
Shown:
19h51m43s
